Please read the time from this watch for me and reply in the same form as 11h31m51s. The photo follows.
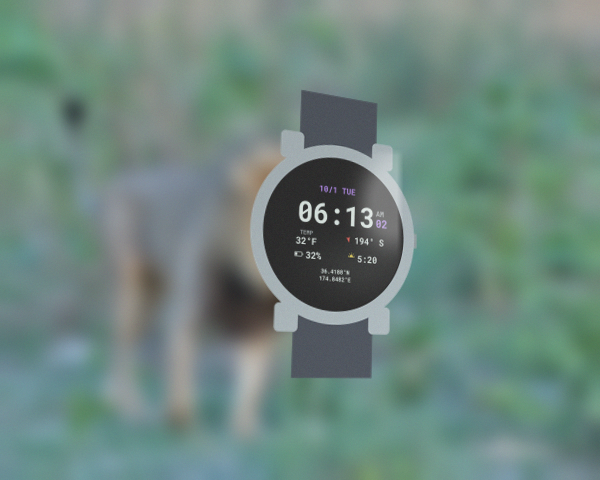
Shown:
6h13m02s
